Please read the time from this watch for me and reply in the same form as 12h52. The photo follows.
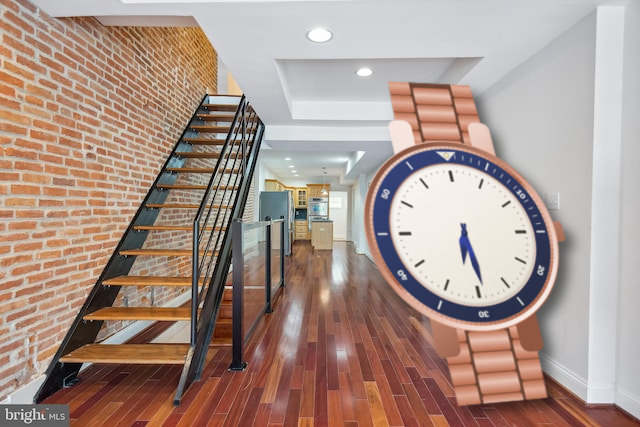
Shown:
6h29
